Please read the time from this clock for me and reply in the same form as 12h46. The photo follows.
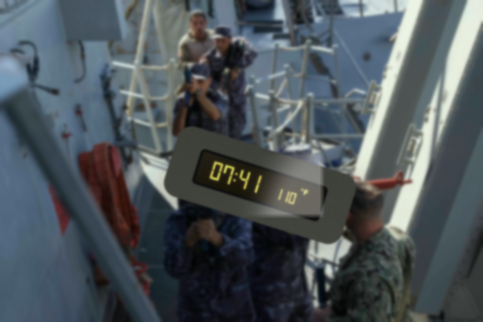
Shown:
7h41
